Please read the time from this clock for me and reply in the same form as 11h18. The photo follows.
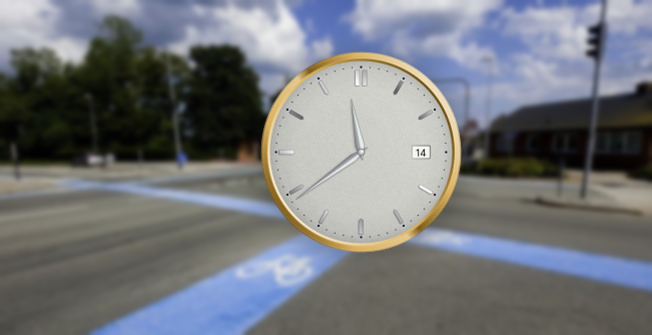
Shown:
11h39
